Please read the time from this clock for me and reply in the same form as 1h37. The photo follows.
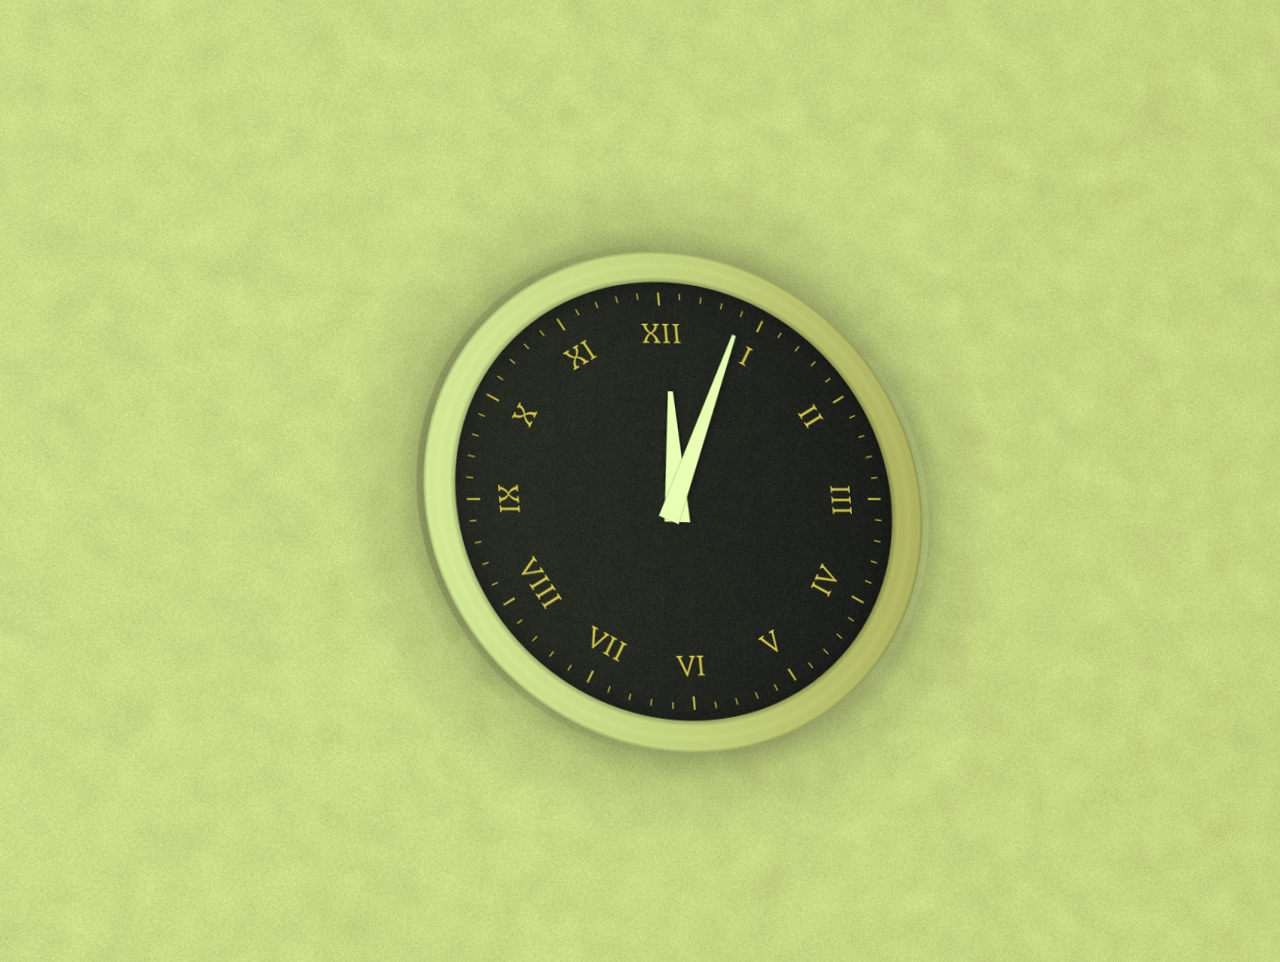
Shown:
12h04
